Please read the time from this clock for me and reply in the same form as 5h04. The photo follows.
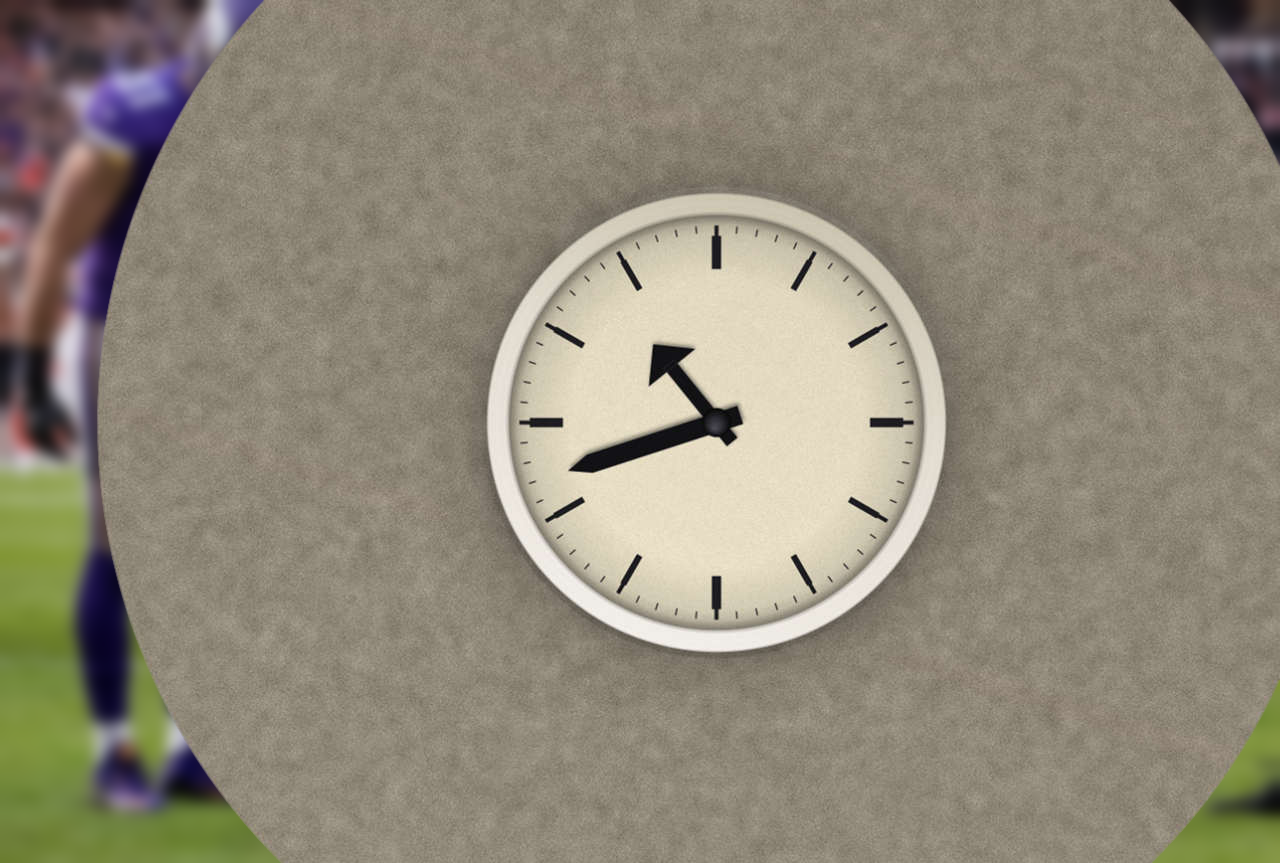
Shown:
10h42
